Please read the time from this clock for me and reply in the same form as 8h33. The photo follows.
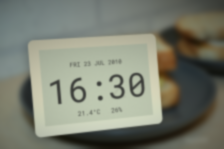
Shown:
16h30
